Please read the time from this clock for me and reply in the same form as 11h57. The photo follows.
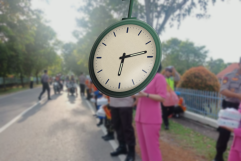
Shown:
6h13
